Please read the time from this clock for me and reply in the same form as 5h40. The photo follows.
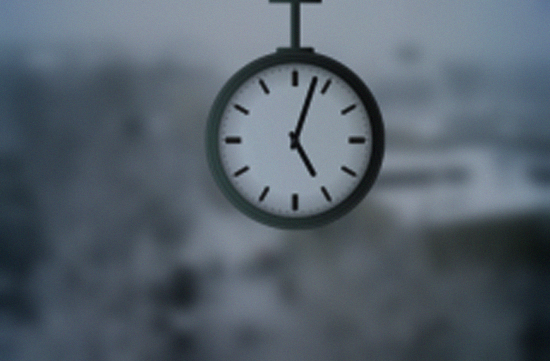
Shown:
5h03
